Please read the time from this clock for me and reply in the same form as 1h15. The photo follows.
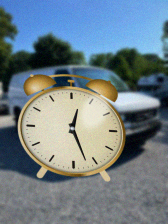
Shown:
12h27
